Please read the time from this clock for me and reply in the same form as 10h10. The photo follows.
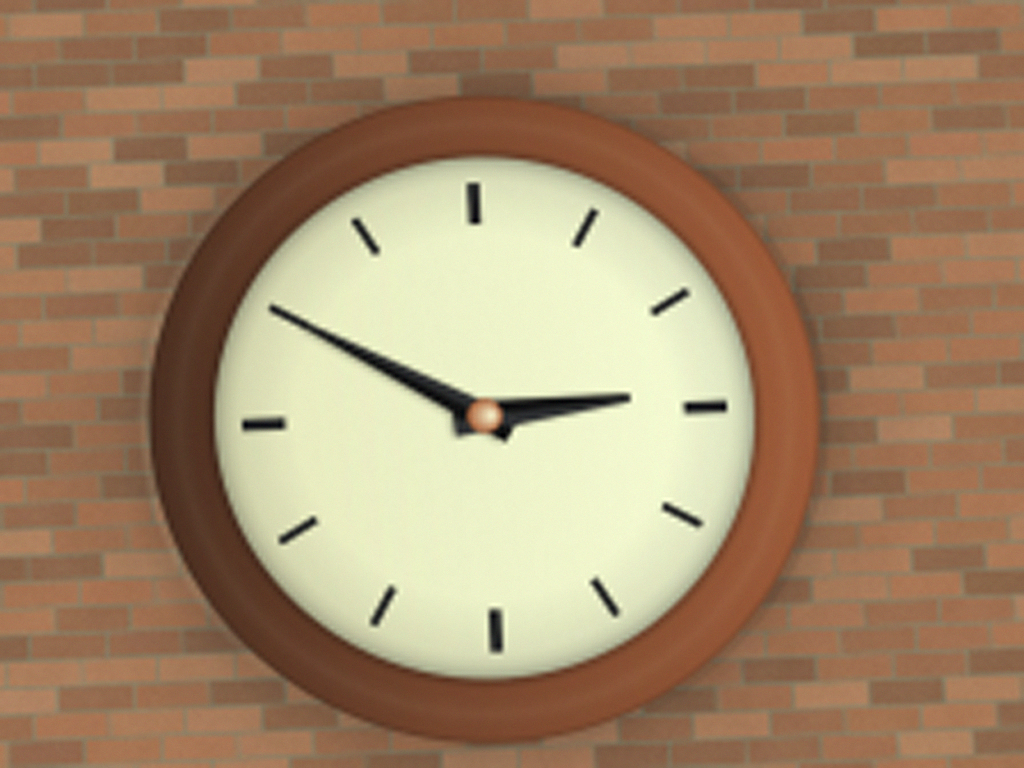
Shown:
2h50
